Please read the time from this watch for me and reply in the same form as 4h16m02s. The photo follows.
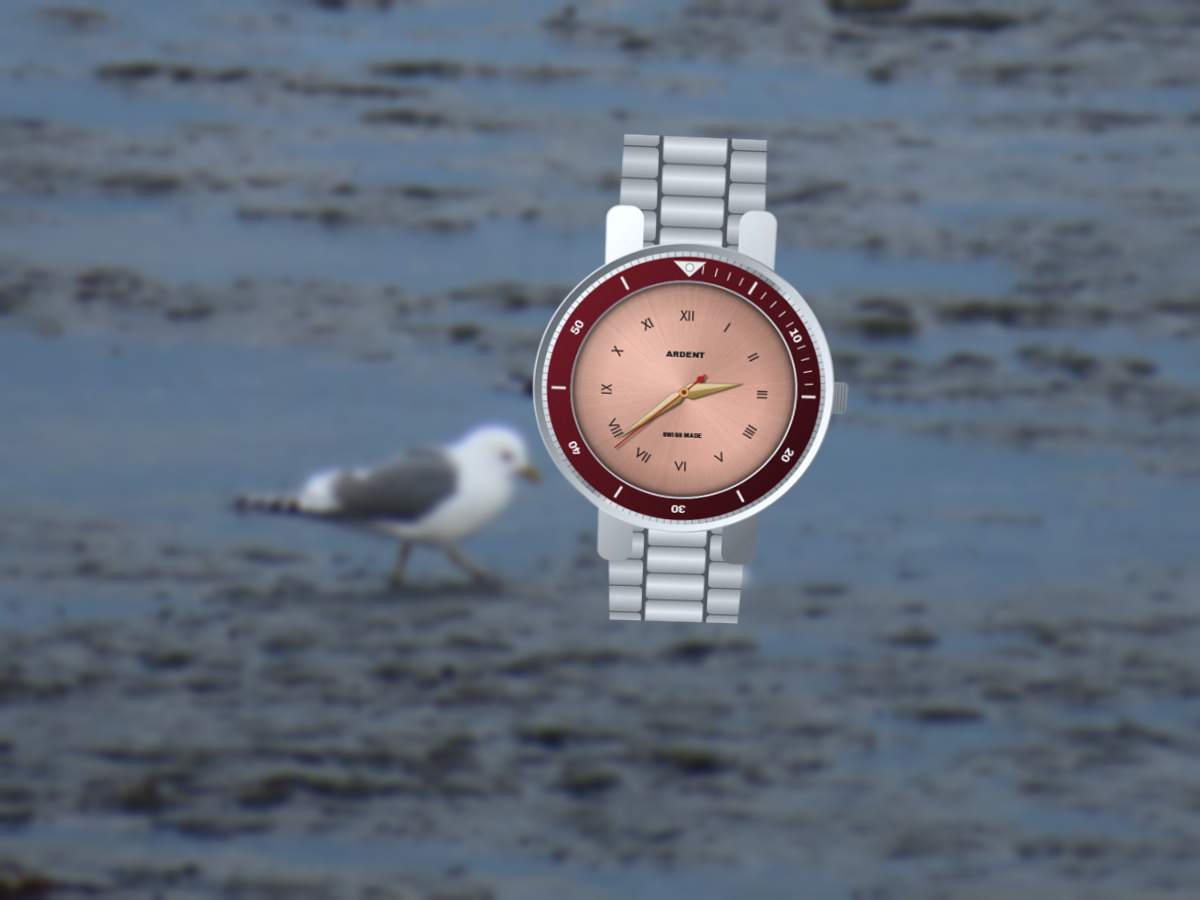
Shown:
2h38m38s
